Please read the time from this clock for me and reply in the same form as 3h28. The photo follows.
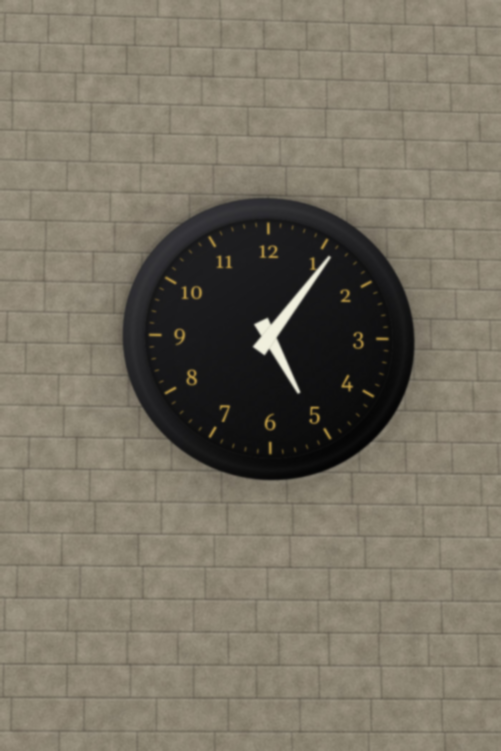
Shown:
5h06
